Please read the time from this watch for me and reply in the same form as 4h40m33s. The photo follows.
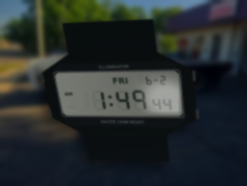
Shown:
1h49m44s
